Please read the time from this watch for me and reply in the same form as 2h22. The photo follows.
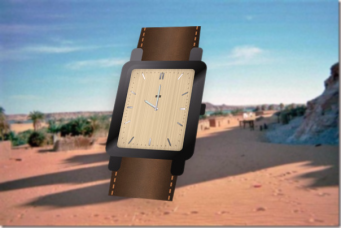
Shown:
10h00
